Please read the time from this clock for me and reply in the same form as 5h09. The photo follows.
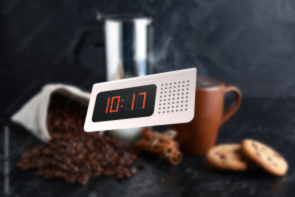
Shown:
10h17
